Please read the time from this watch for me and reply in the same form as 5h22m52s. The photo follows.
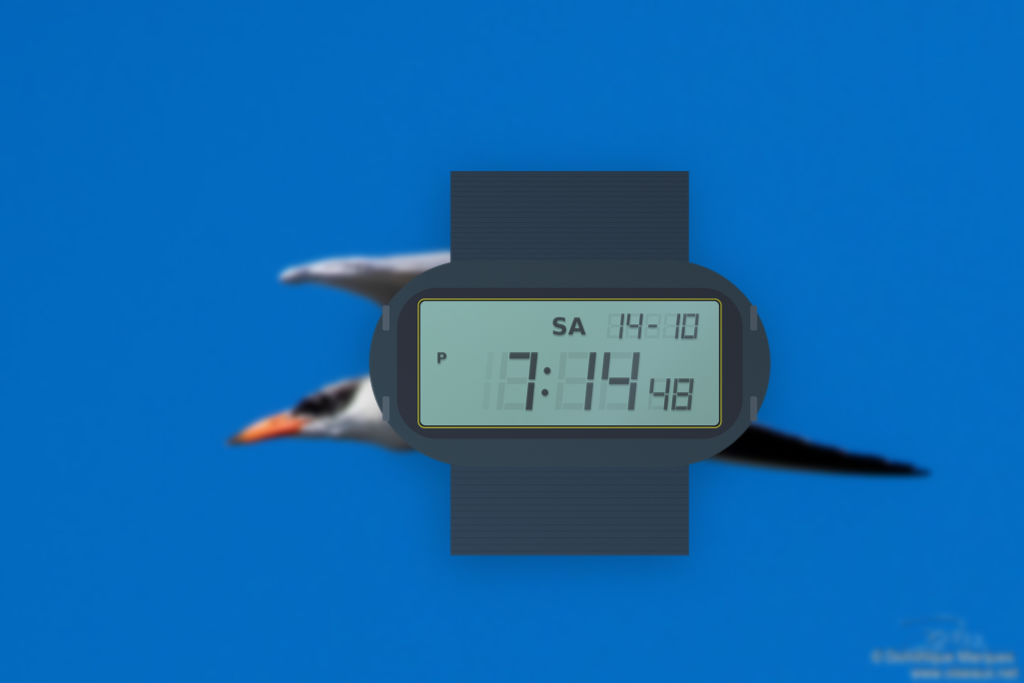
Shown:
7h14m48s
